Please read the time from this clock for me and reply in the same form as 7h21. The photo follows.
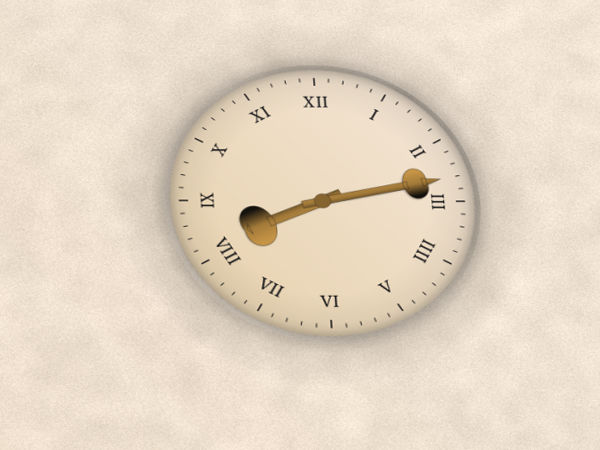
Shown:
8h13
